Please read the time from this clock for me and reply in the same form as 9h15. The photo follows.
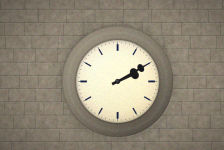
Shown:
2h10
